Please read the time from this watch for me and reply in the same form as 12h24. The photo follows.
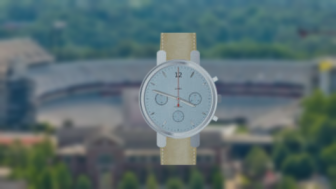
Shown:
3h48
